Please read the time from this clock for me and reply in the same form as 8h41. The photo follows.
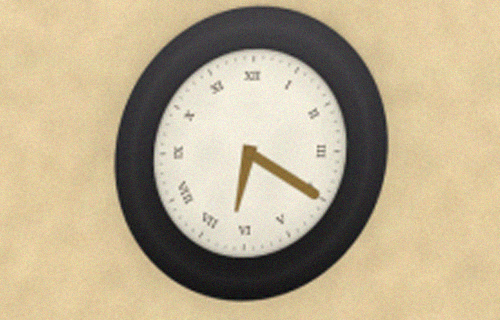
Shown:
6h20
